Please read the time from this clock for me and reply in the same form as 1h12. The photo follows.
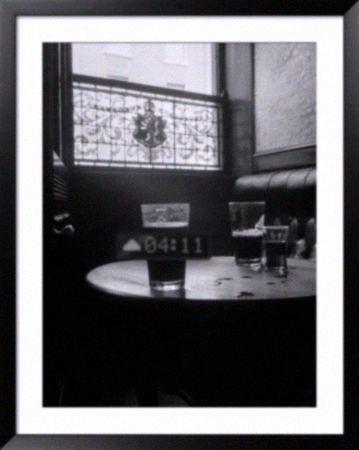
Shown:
4h11
